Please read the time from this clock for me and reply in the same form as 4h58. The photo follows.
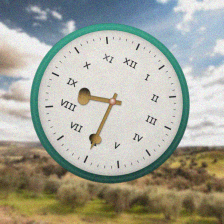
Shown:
8h30
